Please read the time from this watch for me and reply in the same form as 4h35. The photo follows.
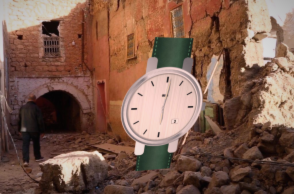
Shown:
6h01
